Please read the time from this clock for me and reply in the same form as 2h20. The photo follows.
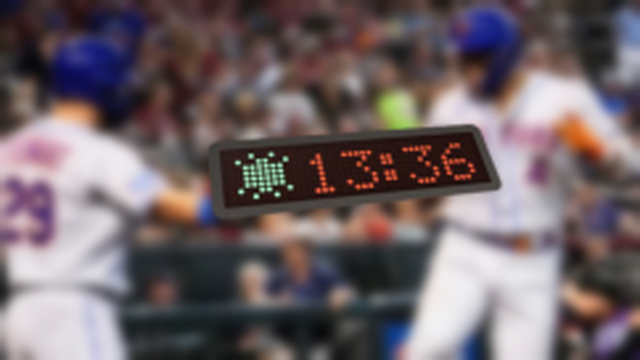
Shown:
13h36
